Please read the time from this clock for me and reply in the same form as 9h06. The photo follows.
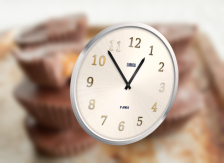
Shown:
12h53
